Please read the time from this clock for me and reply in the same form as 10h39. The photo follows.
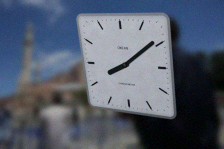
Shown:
8h09
